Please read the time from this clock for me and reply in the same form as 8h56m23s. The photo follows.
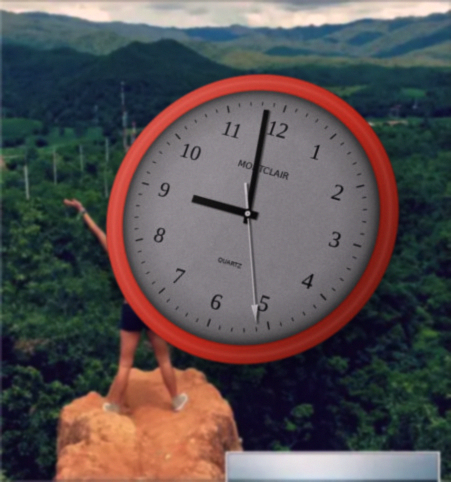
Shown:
8h58m26s
